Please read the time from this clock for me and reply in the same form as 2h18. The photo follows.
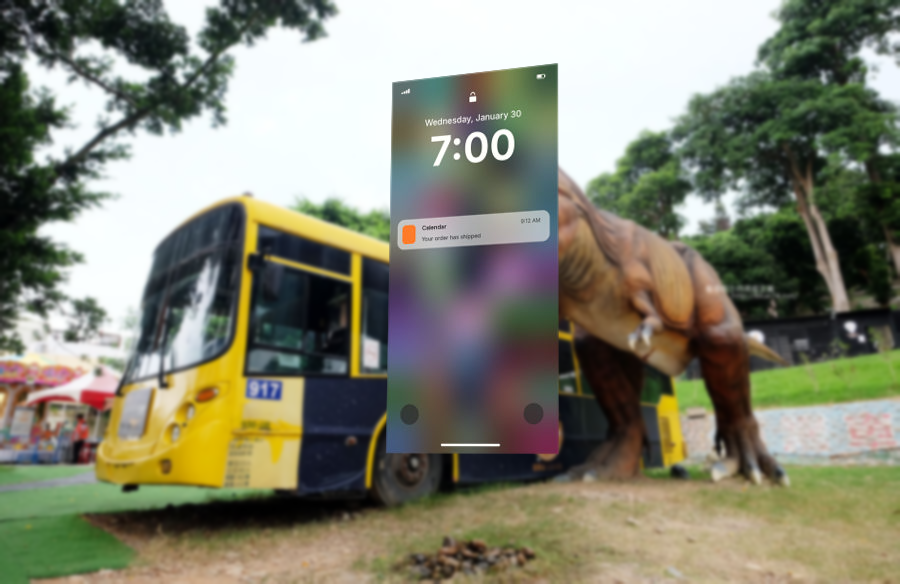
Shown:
7h00
